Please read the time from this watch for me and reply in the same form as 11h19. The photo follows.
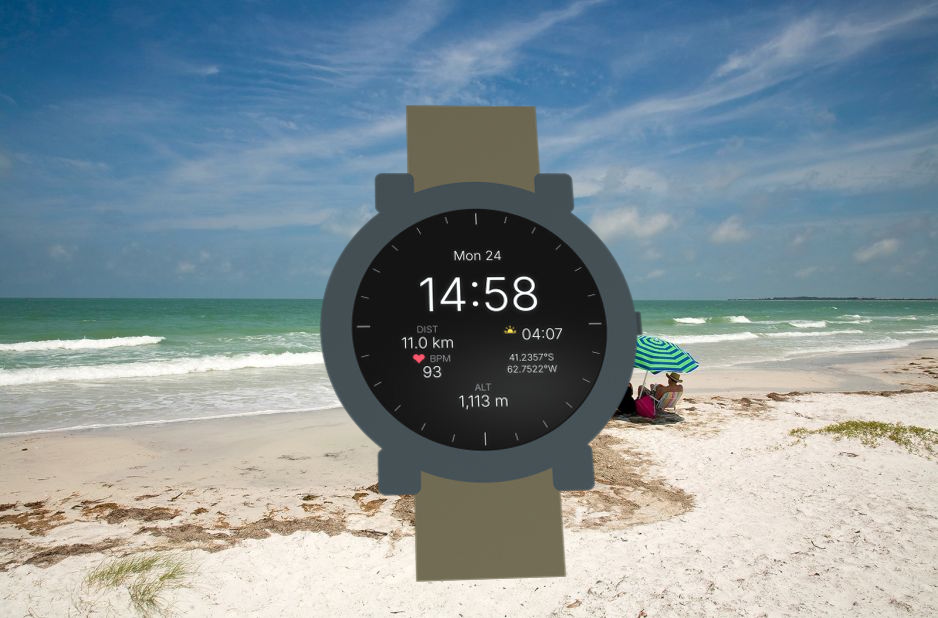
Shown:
14h58
